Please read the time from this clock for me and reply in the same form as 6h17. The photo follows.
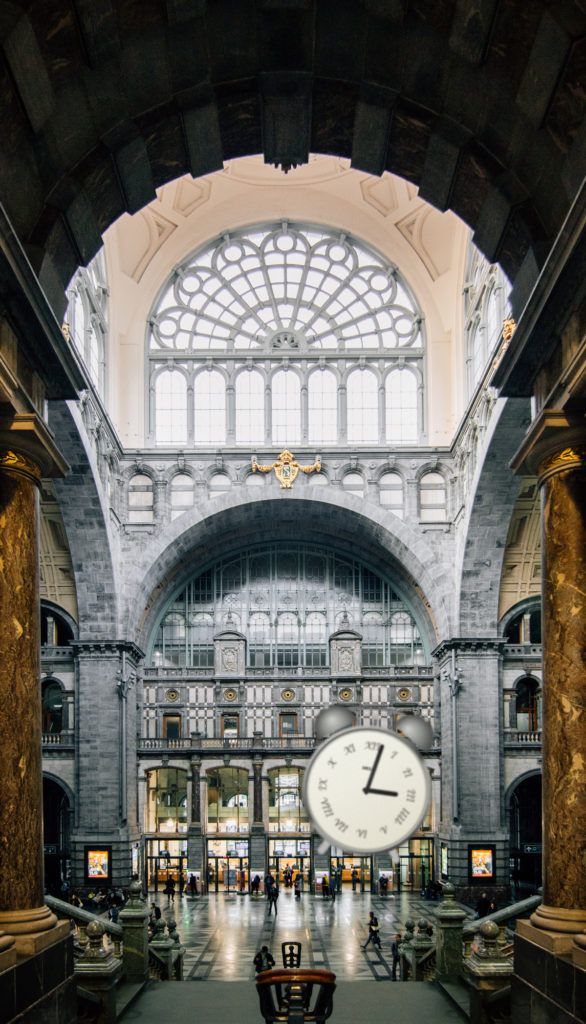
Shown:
3h02
